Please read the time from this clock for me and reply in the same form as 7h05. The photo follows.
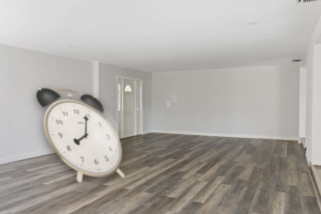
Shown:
8h04
